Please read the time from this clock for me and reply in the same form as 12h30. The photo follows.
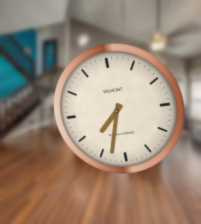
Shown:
7h33
